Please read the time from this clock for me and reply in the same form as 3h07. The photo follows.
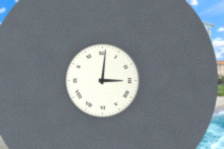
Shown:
3h01
